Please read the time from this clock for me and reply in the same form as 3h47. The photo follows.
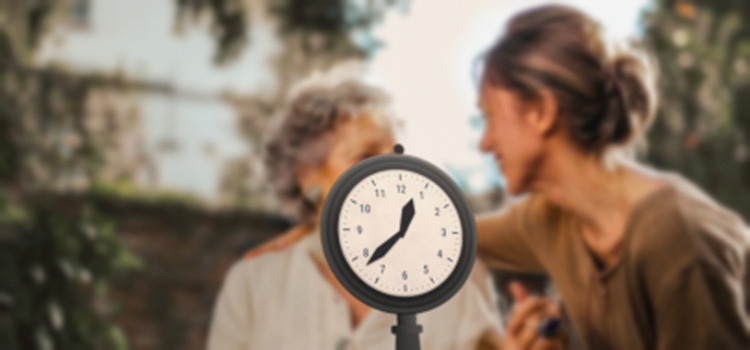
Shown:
12h38
